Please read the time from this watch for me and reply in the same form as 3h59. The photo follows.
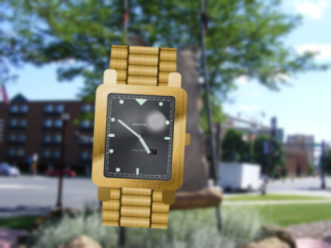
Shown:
4h51
